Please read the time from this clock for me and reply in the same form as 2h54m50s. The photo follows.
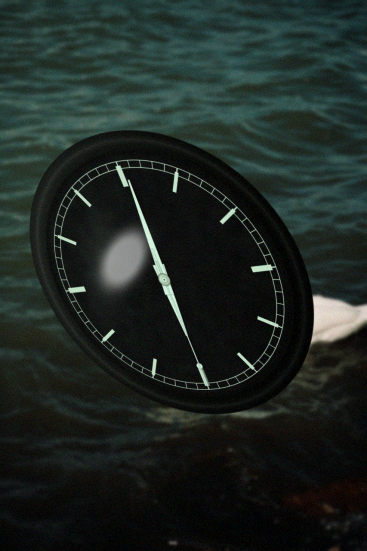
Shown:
6h00m30s
